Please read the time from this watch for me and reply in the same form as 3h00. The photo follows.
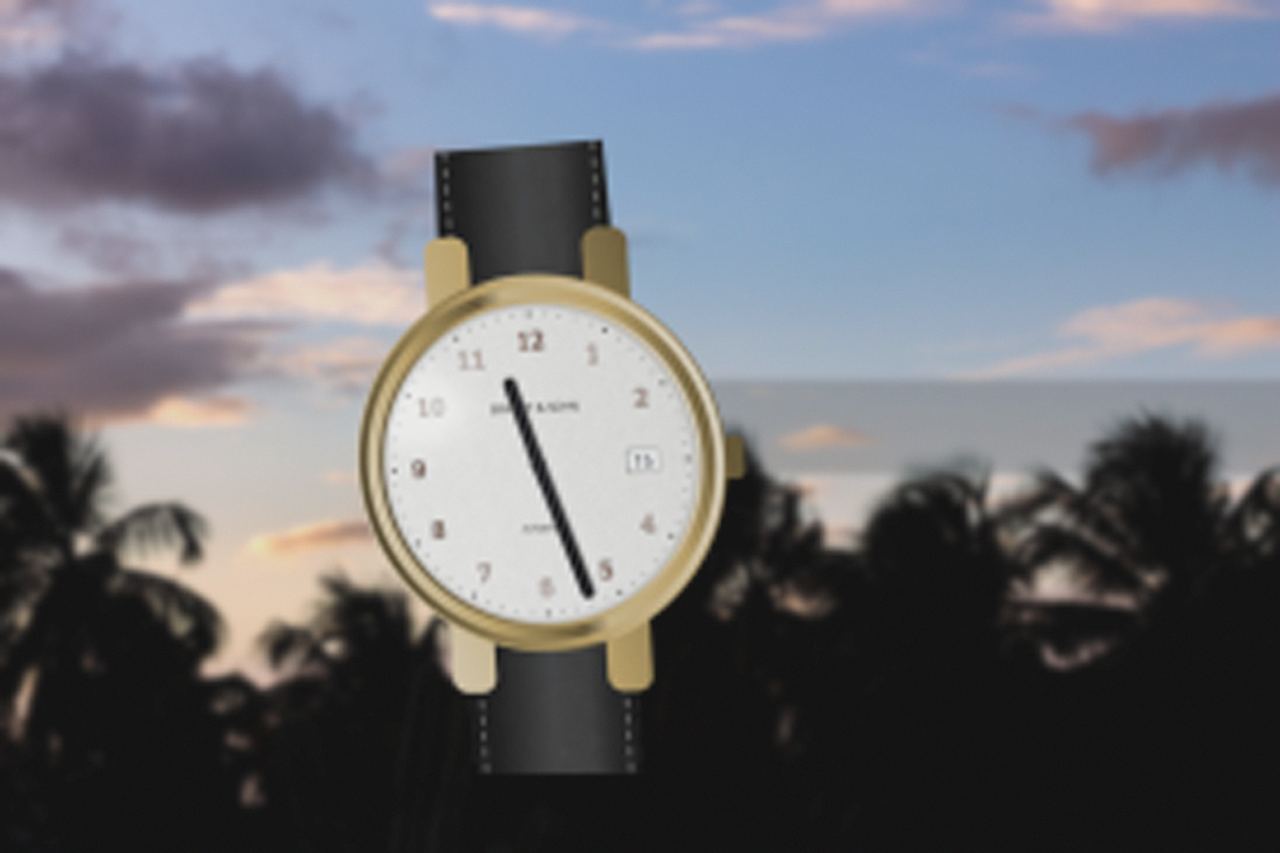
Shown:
11h27
